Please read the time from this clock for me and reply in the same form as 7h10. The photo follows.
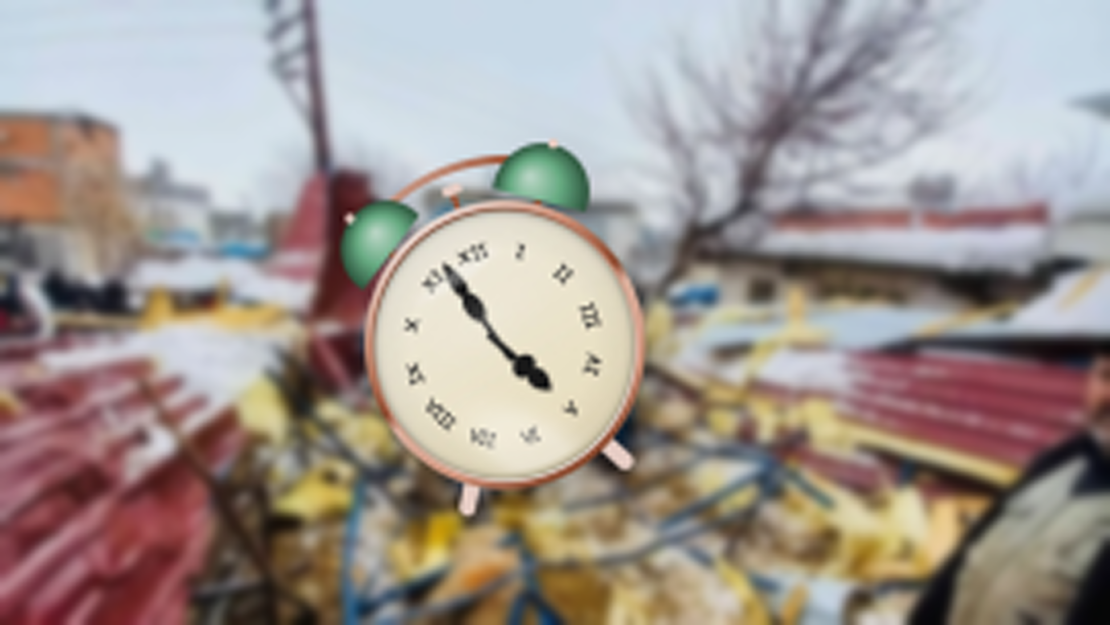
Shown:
4h57
